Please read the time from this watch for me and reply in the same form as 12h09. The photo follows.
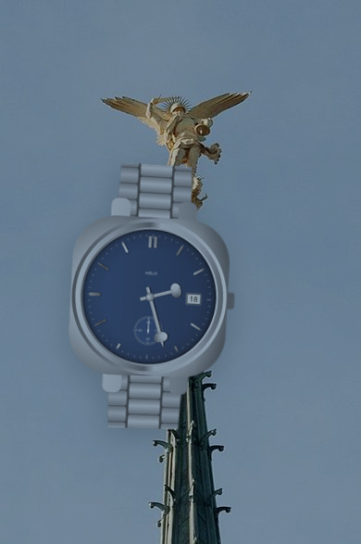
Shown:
2h27
